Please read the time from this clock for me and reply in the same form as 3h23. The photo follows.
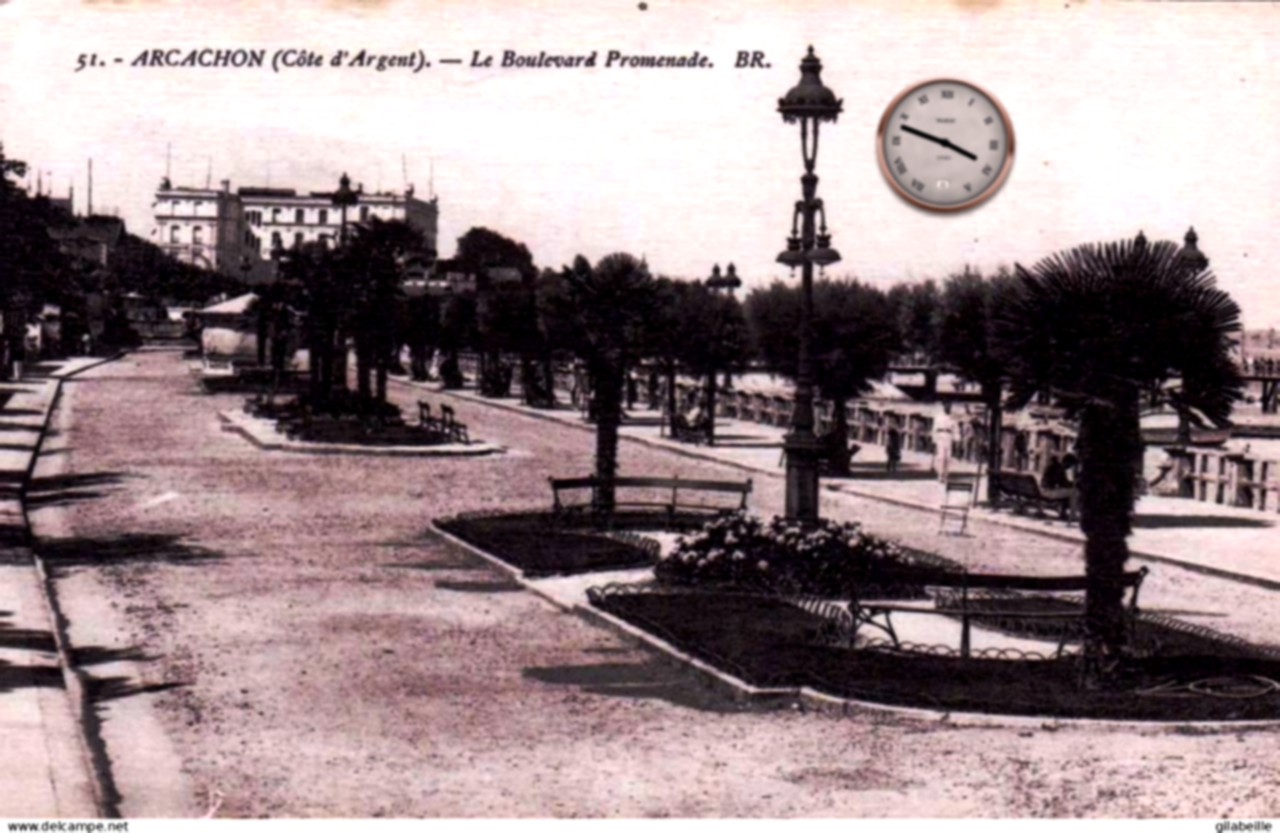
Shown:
3h48
